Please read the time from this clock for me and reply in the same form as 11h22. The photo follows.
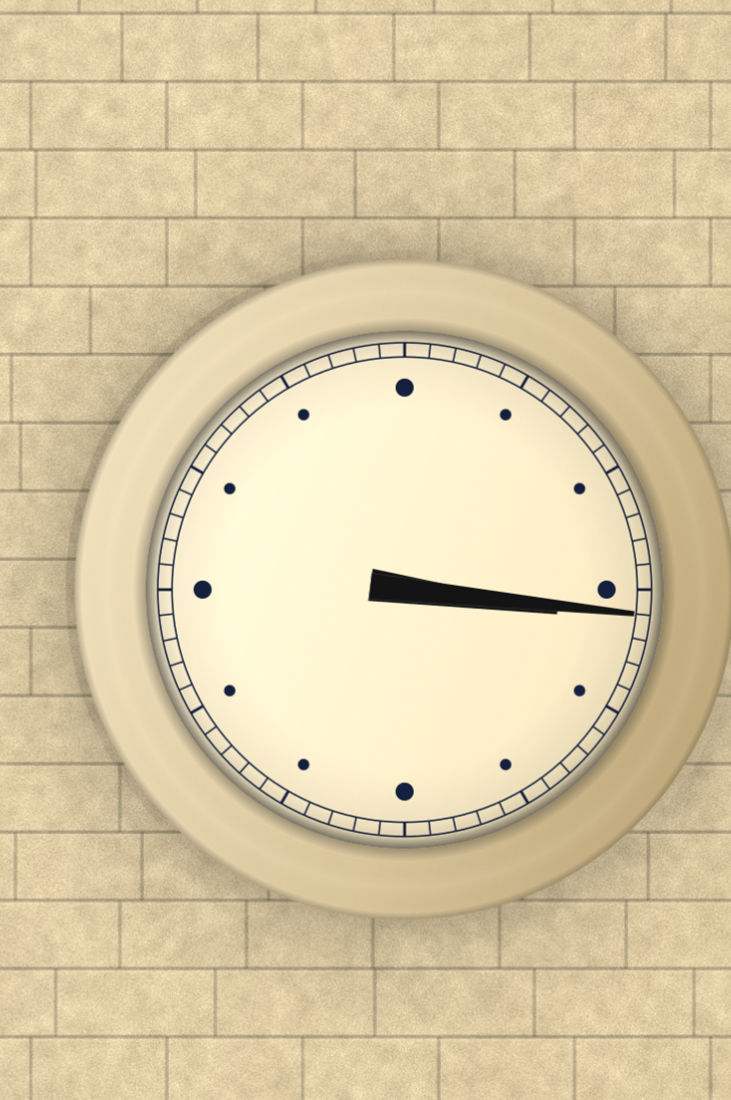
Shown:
3h16
